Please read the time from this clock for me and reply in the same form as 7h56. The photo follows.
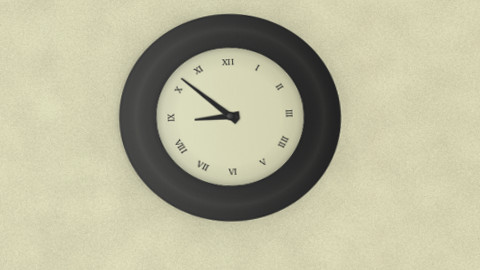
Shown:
8h52
